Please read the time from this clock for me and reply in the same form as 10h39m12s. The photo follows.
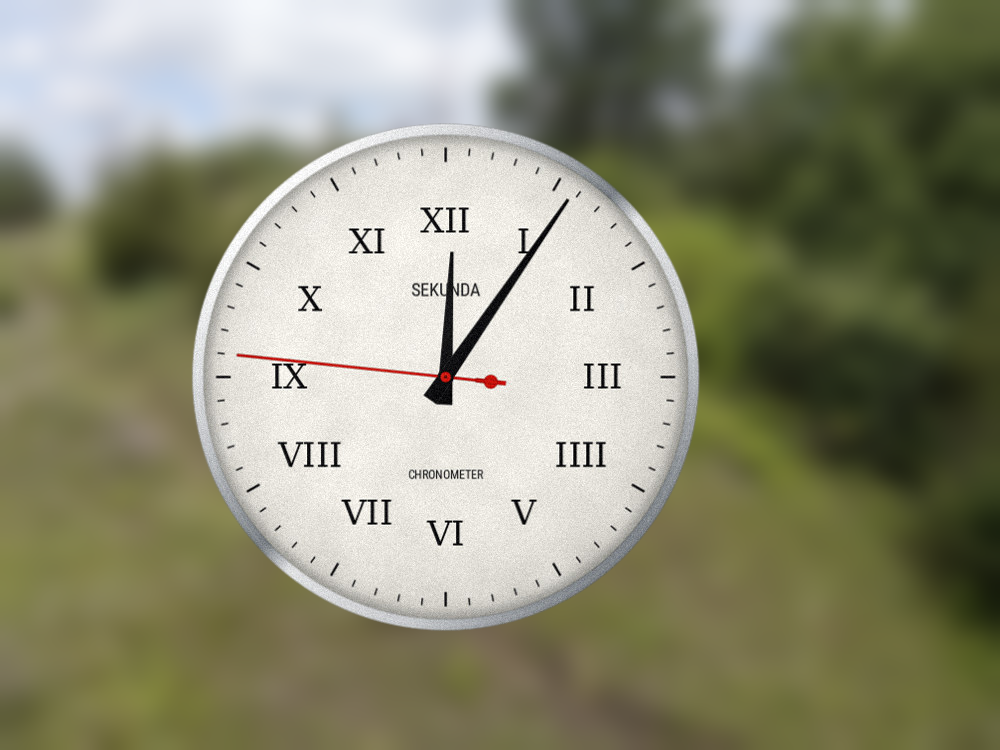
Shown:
12h05m46s
